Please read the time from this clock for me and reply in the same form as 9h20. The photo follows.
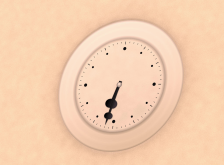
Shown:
6h32
